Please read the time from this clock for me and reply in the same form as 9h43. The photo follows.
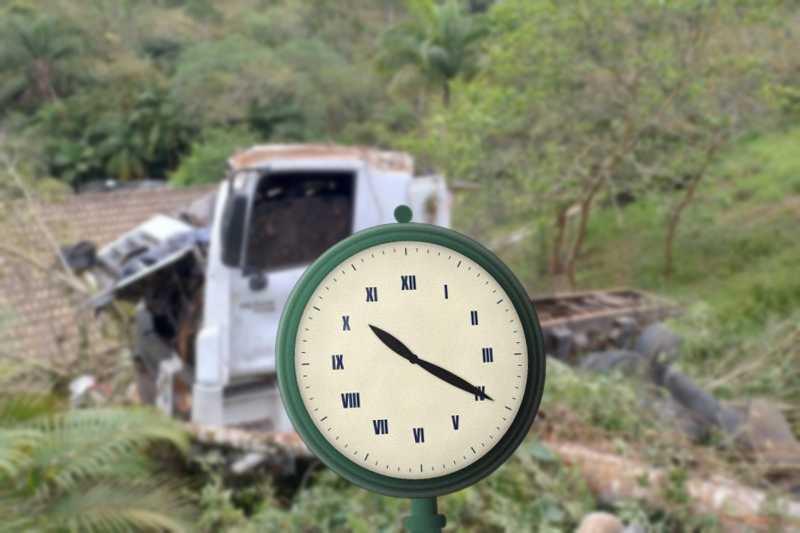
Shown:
10h20
